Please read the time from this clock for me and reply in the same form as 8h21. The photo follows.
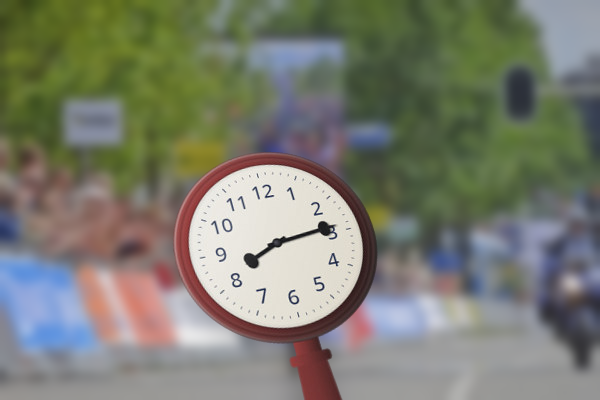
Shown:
8h14
